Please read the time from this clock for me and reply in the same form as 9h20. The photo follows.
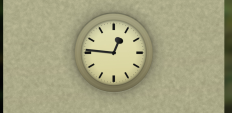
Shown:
12h46
